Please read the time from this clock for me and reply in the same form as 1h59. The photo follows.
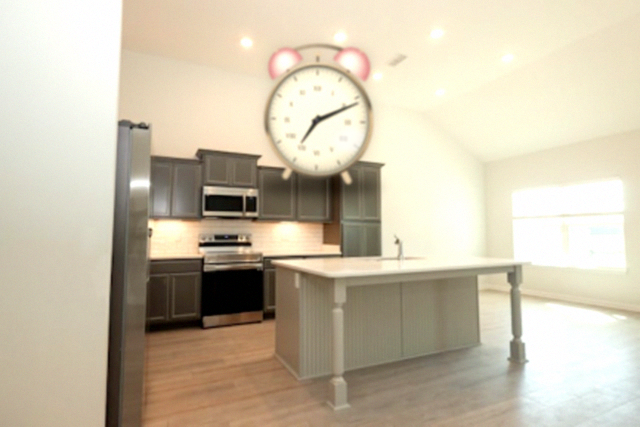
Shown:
7h11
